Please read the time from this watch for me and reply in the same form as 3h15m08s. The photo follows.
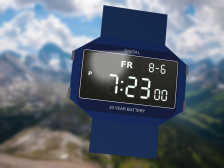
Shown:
7h23m00s
